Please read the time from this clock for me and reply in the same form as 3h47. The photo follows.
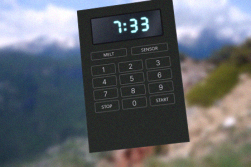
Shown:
7h33
